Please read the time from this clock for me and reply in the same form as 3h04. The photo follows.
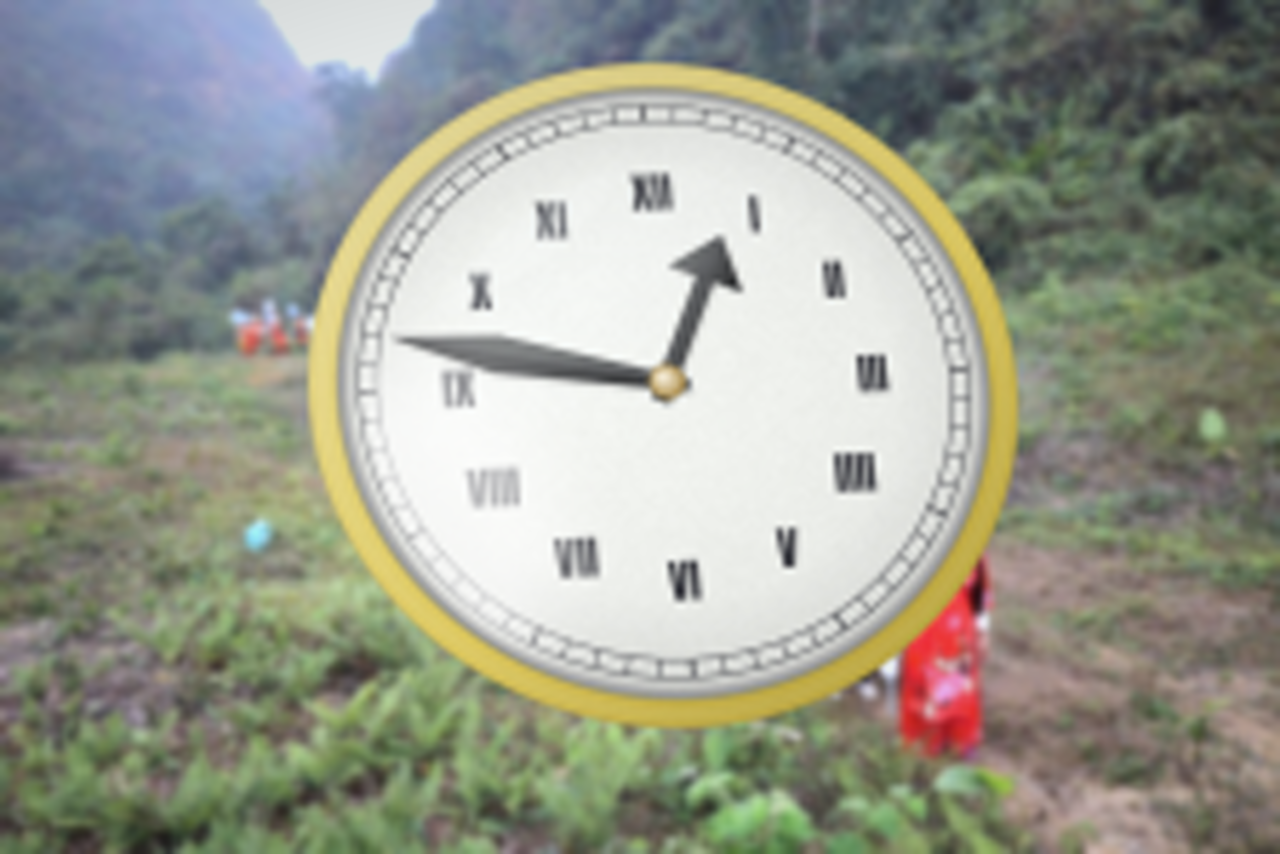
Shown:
12h47
